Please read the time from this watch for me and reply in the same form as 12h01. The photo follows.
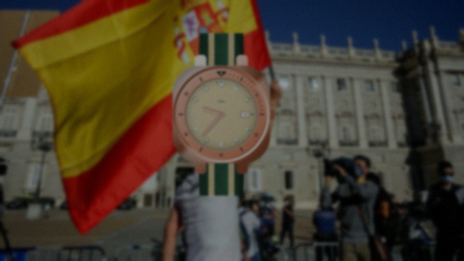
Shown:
9h37
